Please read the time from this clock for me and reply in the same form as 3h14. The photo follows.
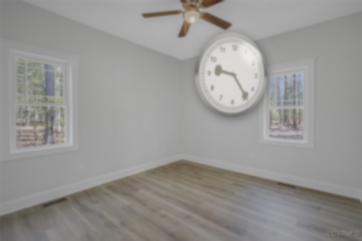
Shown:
9h24
